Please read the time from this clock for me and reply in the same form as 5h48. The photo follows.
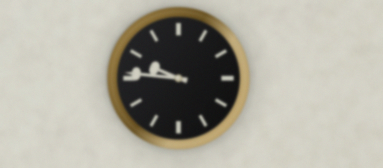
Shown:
9h46
